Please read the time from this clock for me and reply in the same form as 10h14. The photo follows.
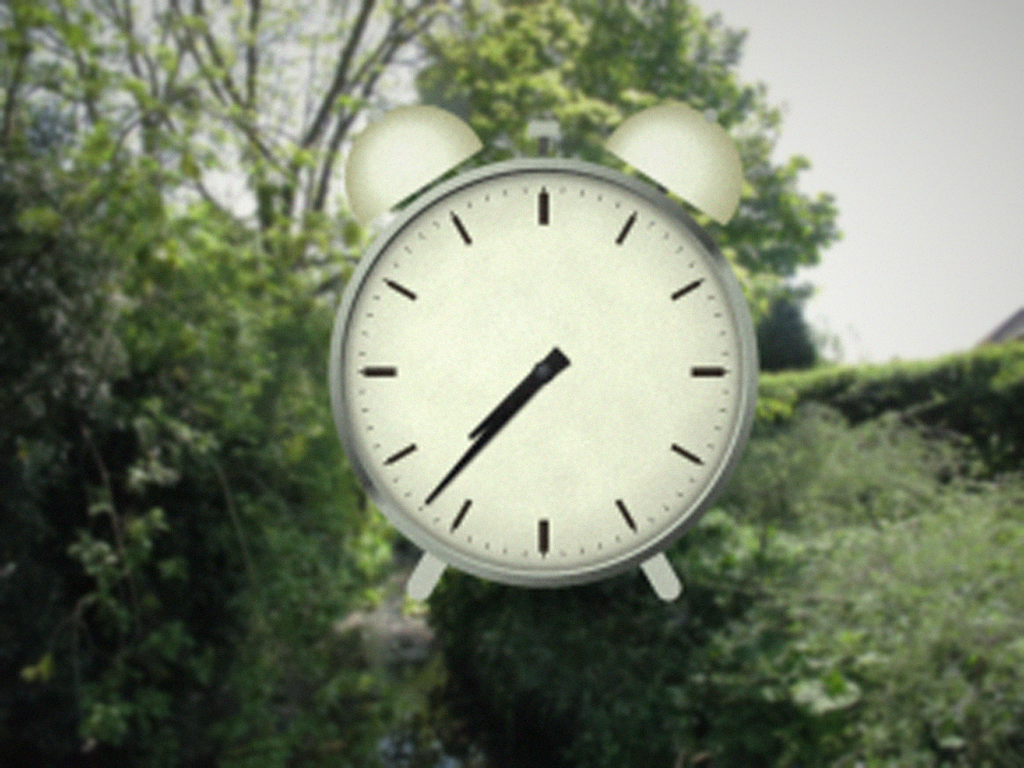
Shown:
7h37
